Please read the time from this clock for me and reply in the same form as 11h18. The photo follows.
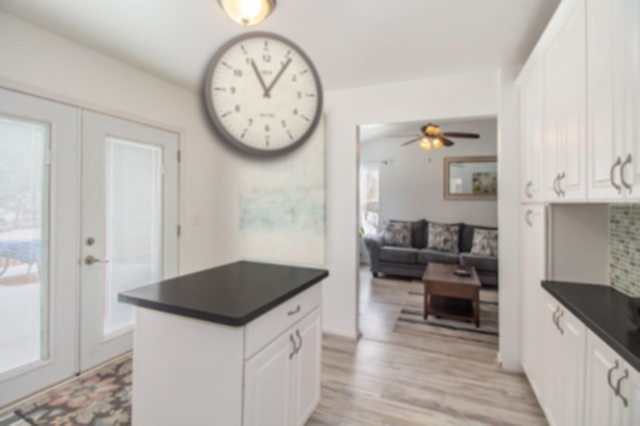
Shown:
11h06
